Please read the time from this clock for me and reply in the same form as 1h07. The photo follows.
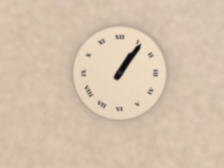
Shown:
1h06
